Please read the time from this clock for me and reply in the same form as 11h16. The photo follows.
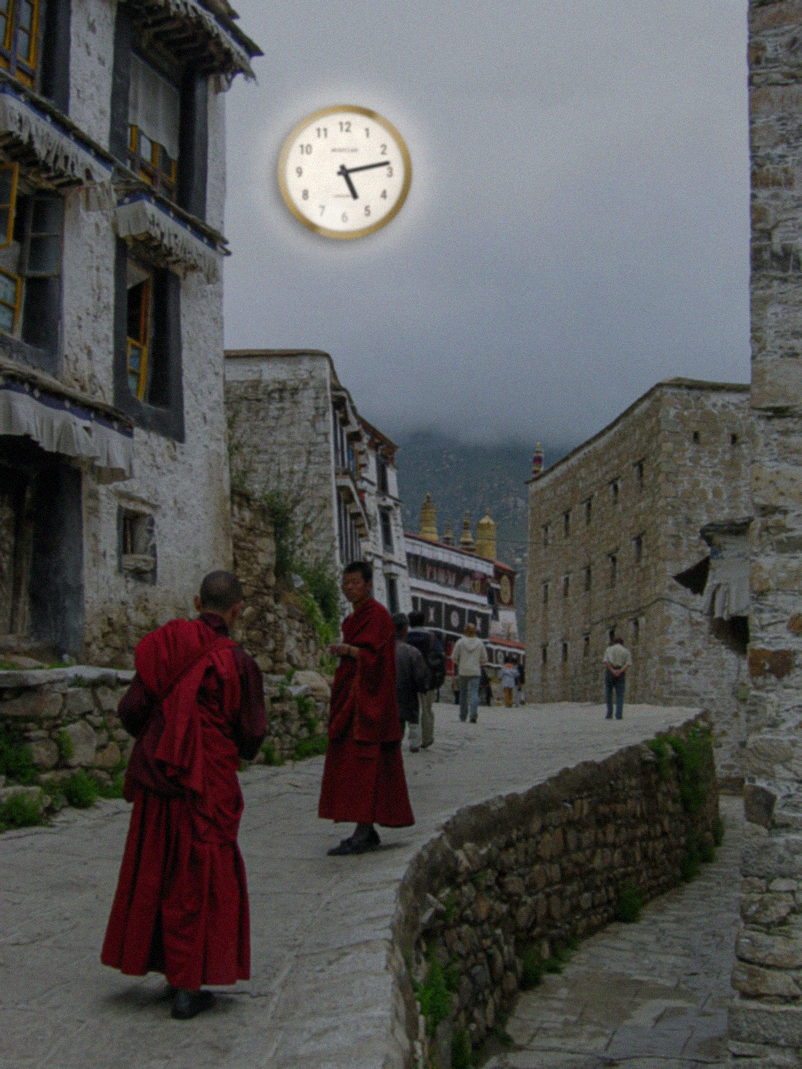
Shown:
5h13
